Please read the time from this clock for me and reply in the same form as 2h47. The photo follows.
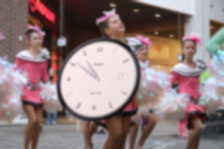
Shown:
10h51
